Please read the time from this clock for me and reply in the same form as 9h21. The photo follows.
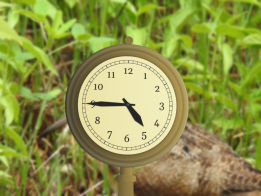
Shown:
4h45
